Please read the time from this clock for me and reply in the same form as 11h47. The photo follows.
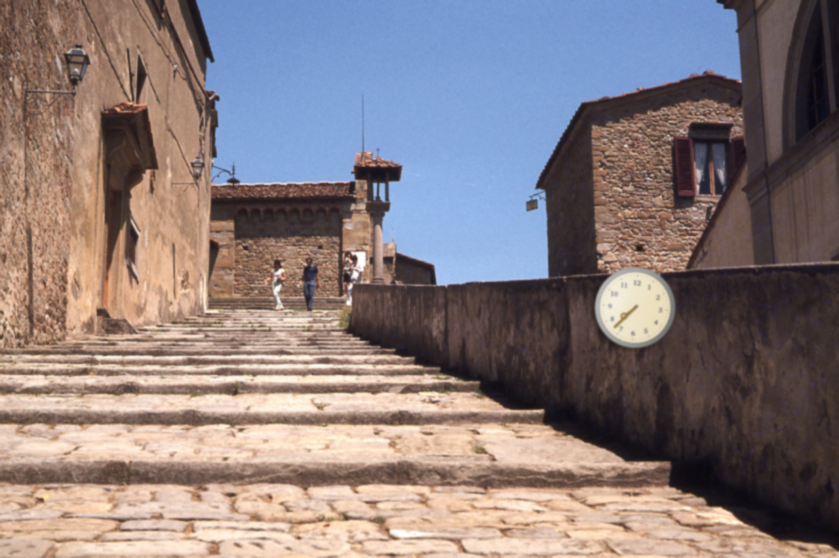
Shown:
7h37
